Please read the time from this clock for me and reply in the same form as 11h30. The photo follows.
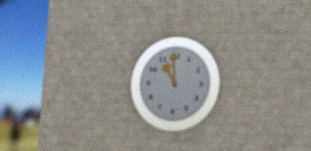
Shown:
10h59
